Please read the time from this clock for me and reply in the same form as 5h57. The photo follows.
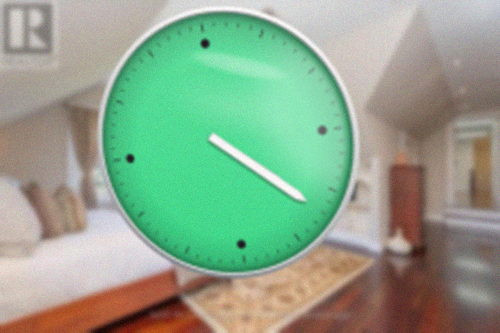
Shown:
4h22
